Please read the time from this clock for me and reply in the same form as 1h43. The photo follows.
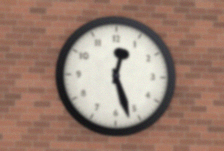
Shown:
12h27
